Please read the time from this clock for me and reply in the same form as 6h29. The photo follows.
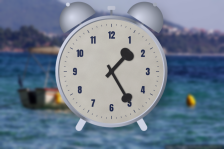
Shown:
1h25
